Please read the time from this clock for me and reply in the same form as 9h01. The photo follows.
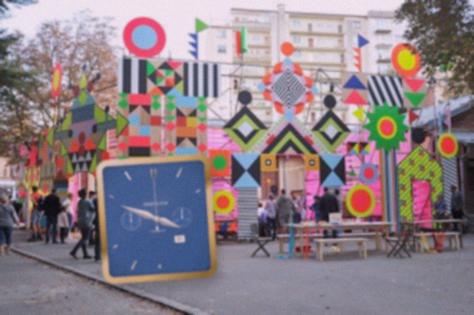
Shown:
3h49
